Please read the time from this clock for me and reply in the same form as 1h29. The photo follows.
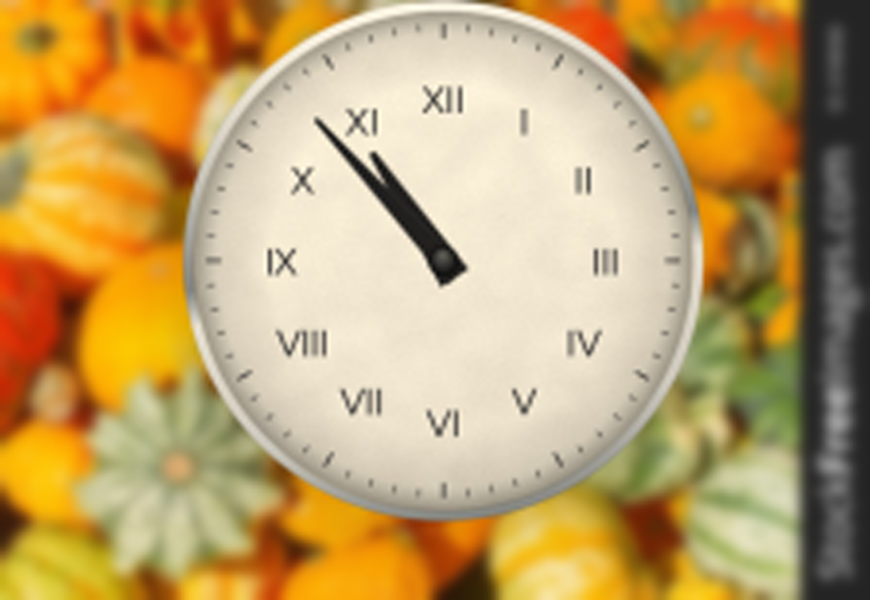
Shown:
10h53
